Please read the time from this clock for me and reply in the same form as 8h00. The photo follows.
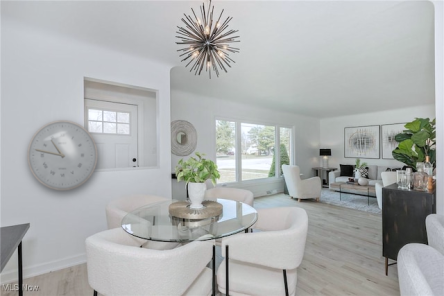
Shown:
10h47
